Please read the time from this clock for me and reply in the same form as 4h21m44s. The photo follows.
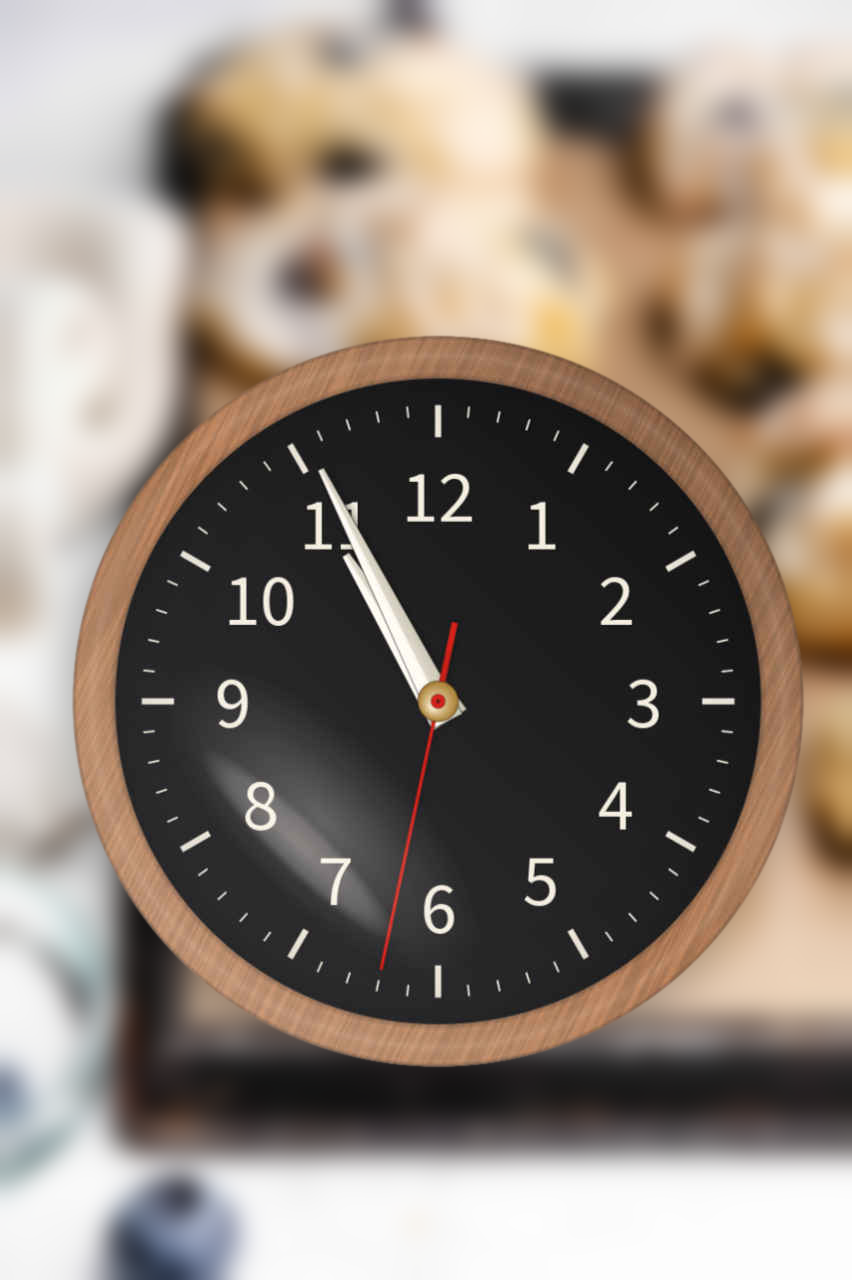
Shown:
10h55m32s
